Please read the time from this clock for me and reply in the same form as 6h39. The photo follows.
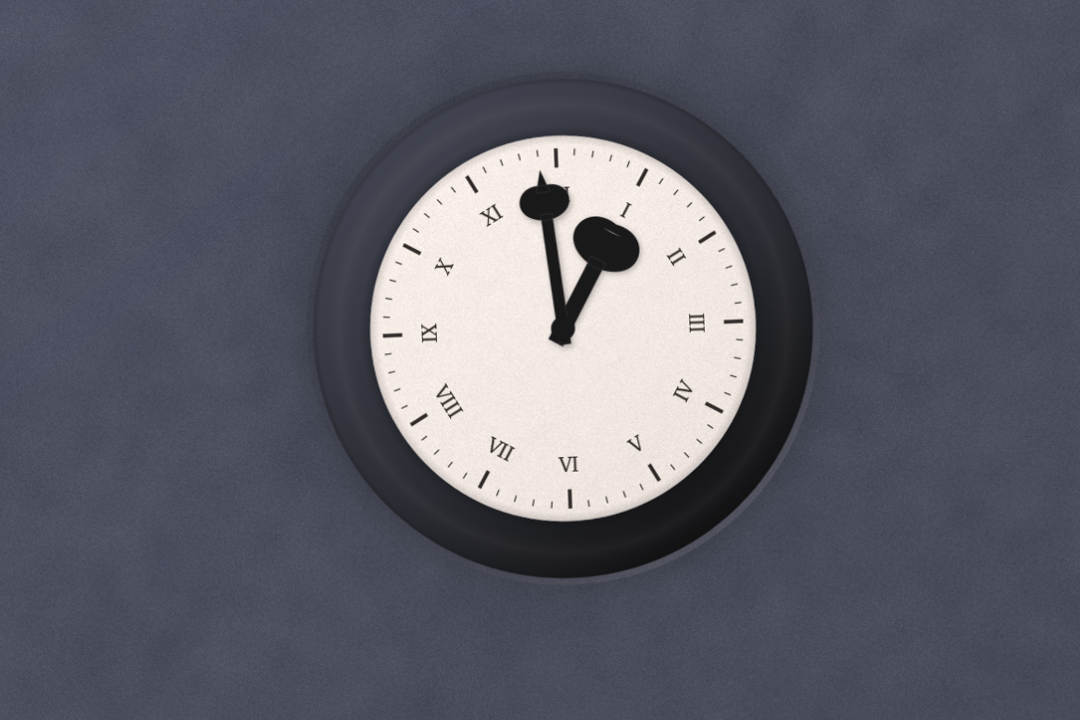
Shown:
12h59
